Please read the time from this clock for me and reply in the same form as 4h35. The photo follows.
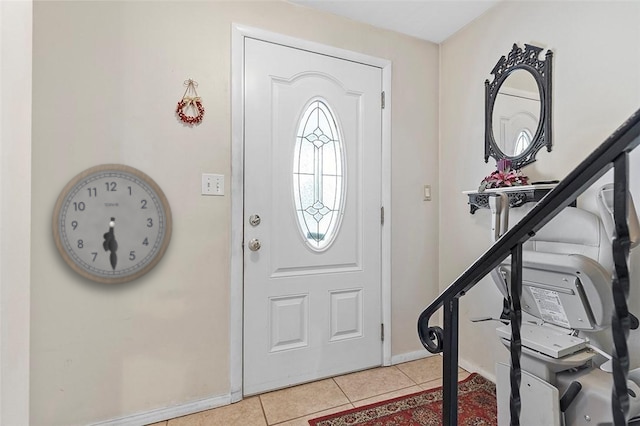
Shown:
6h30
